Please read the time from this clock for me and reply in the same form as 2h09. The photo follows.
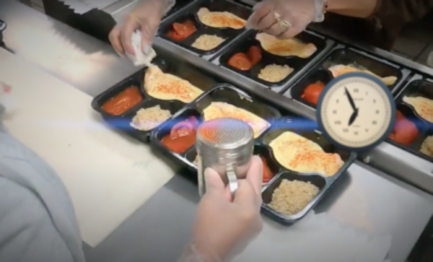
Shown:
6h56
